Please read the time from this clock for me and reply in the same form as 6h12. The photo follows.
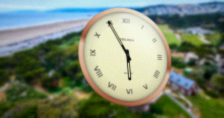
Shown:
5h55
